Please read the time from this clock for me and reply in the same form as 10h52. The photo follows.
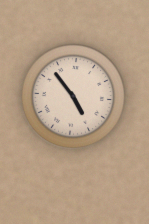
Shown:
4h53
